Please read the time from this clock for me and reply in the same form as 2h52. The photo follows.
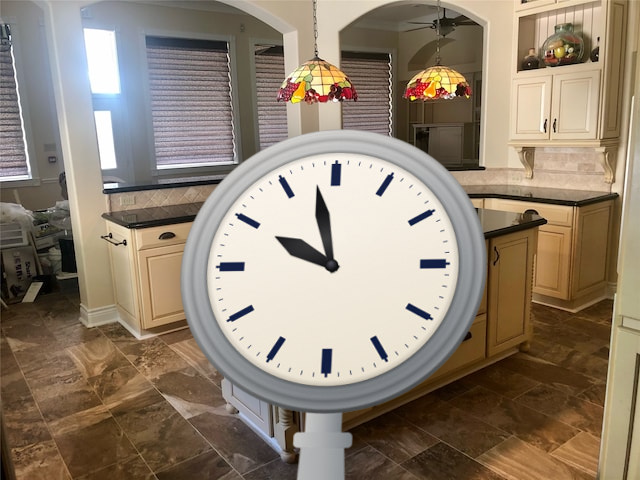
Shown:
9h58
